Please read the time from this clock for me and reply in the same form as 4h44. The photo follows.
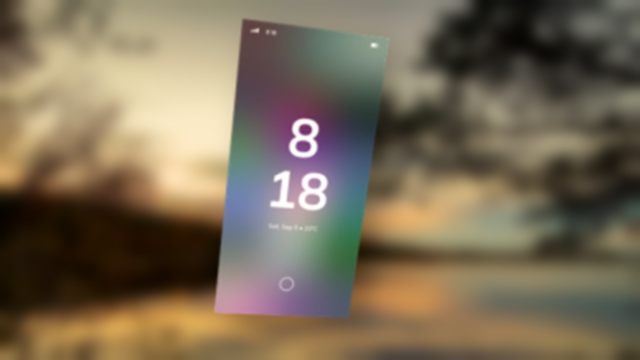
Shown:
8h18
